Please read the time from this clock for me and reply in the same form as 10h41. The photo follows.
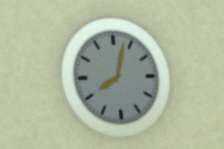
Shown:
8h03
